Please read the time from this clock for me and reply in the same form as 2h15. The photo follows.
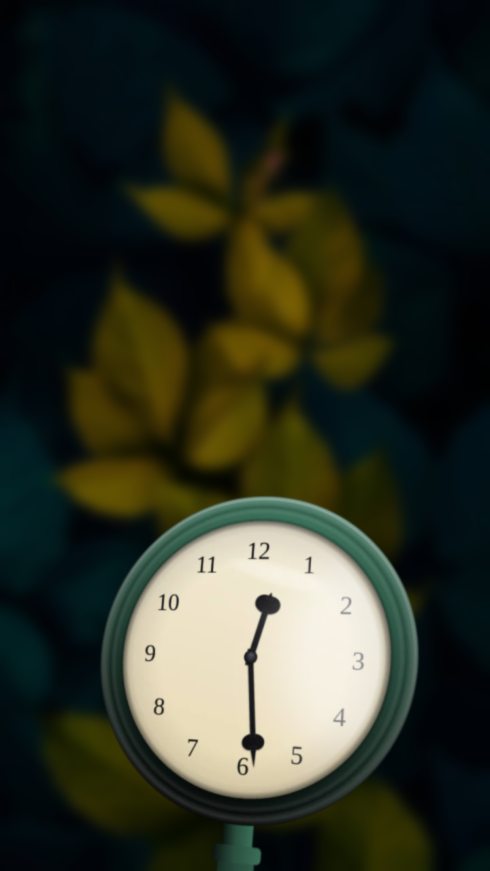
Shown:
12h29
